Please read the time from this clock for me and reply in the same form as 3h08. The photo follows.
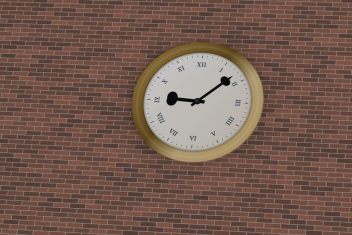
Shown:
9h08
